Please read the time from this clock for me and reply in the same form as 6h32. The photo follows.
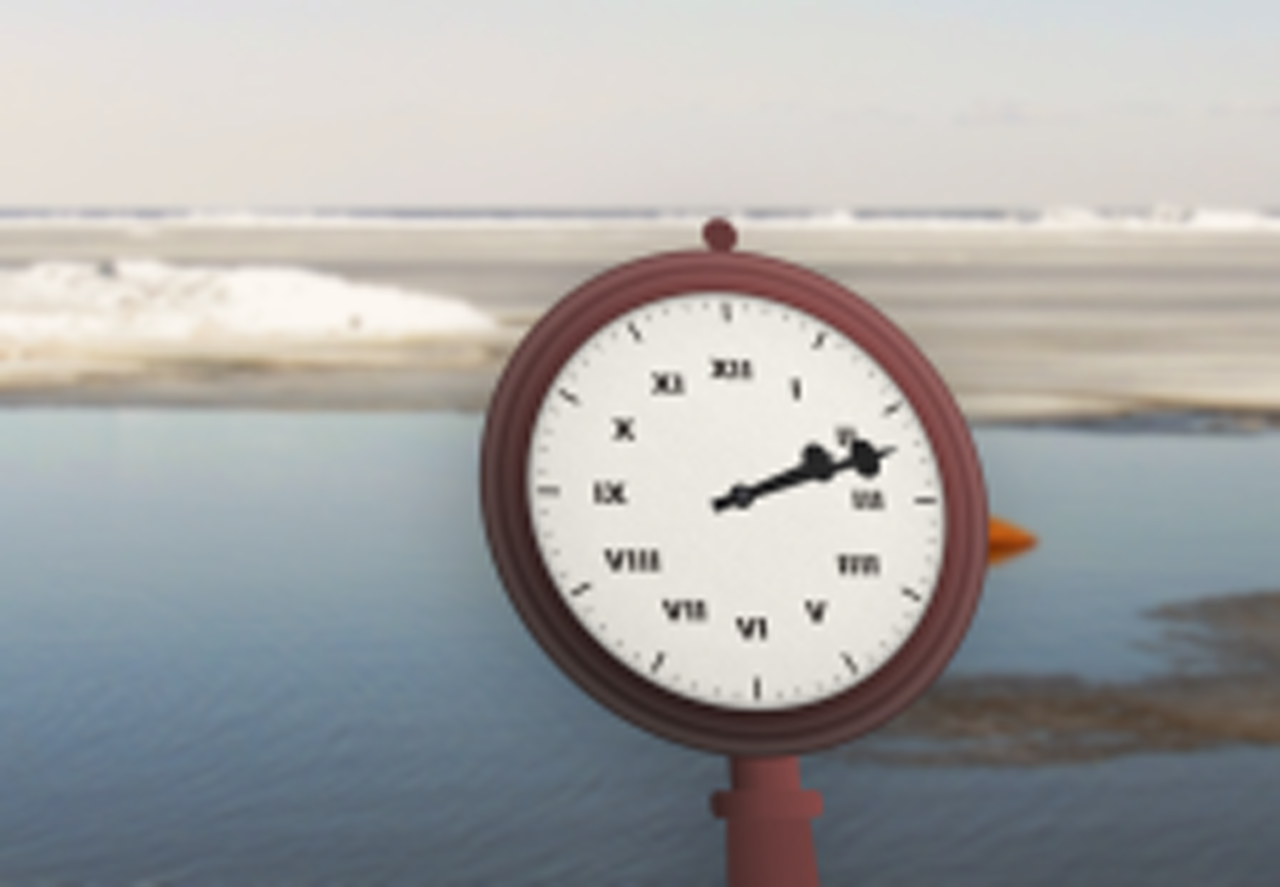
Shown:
2h12
